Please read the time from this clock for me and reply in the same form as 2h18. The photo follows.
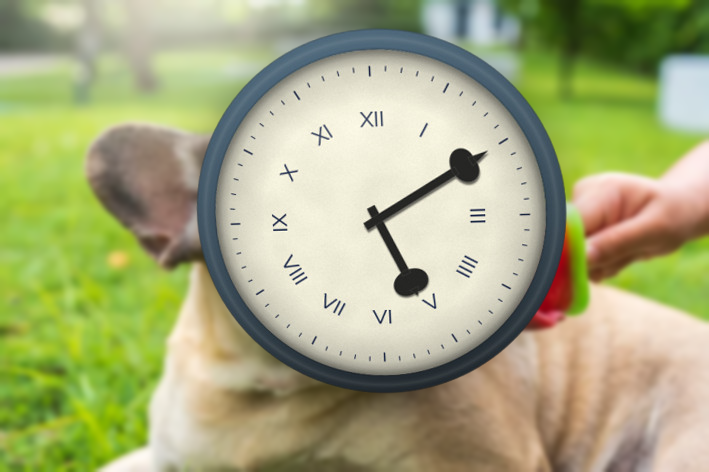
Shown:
5h10
